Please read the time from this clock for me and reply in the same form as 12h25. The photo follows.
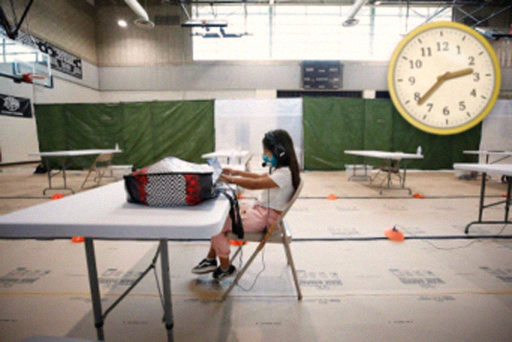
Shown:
2h38
